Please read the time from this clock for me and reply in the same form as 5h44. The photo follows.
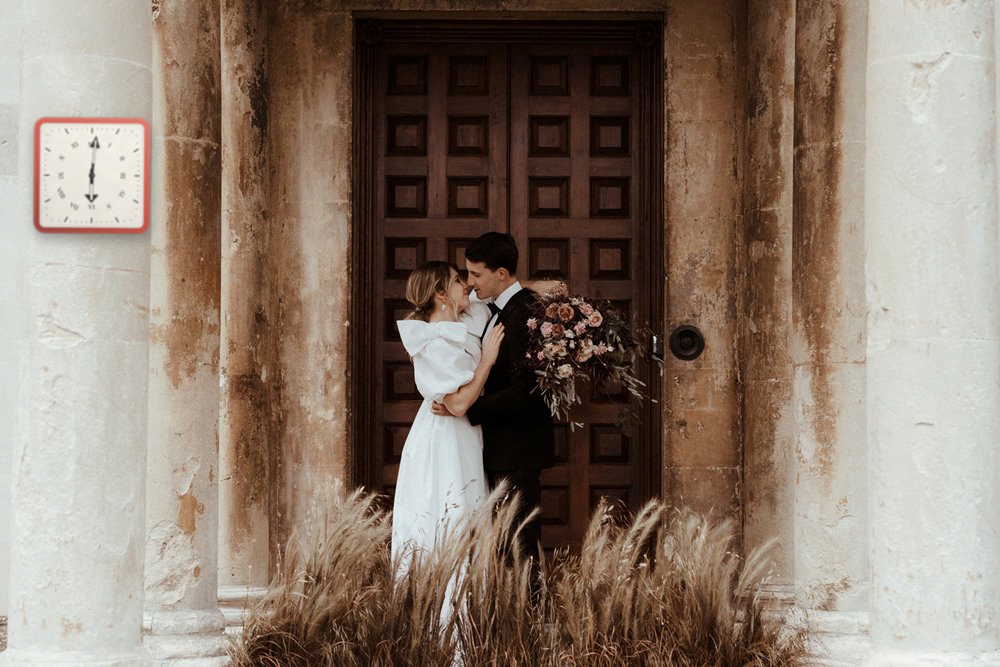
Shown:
6h01
